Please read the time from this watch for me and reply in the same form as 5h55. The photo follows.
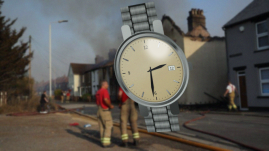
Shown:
2h31
